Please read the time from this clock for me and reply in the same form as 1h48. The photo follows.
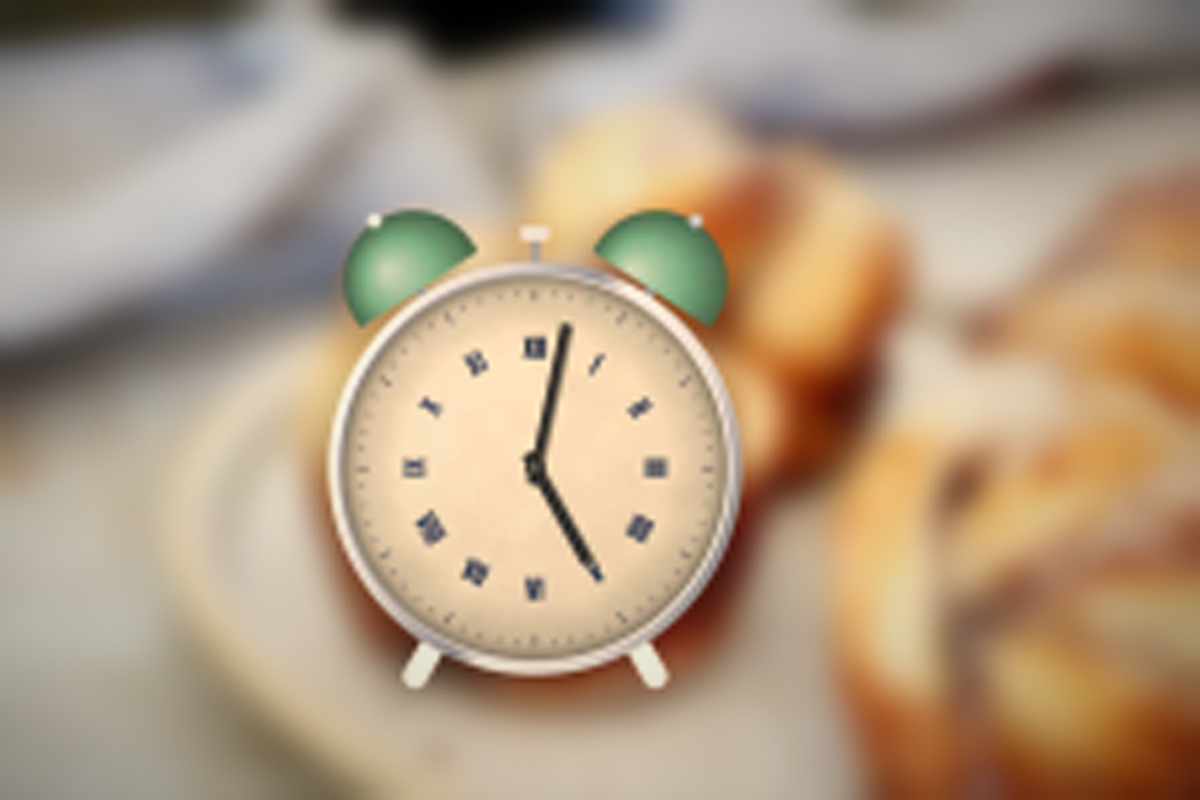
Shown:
5h02
